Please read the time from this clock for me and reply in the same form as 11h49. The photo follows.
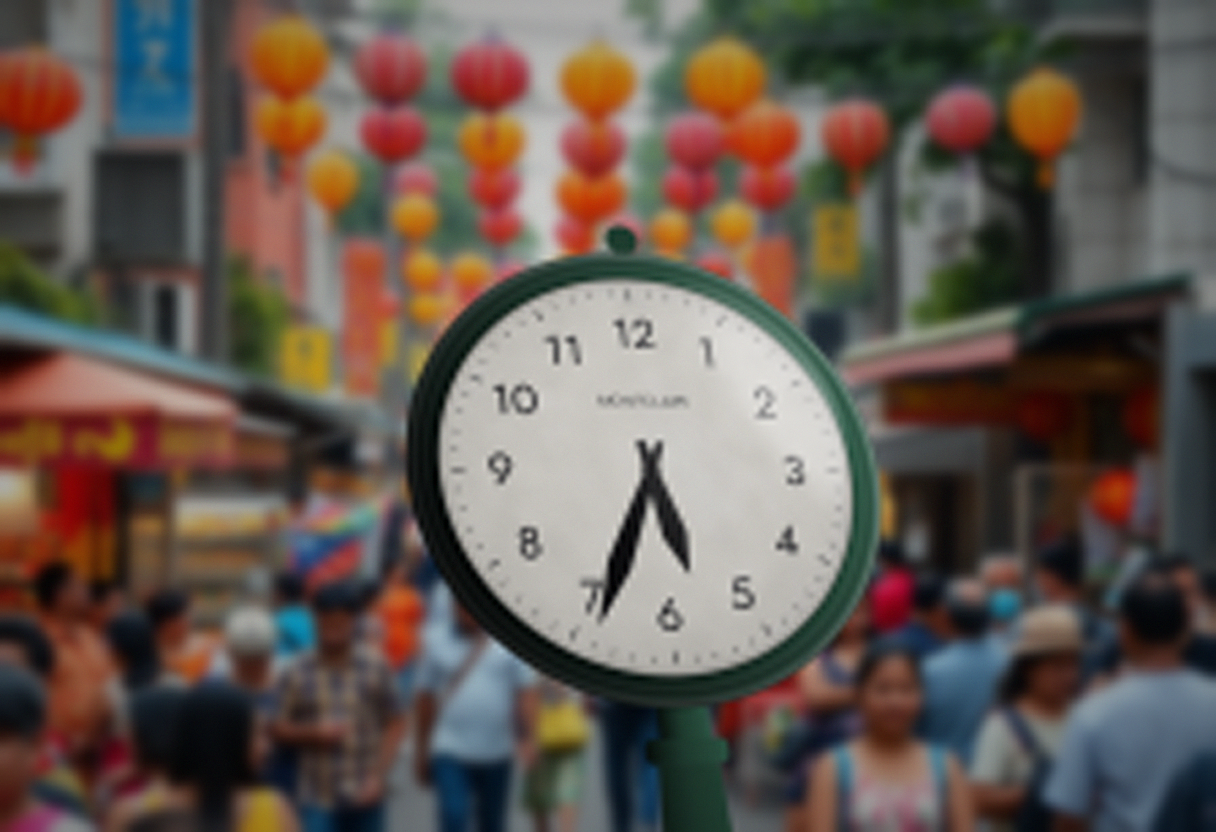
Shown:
5h34
